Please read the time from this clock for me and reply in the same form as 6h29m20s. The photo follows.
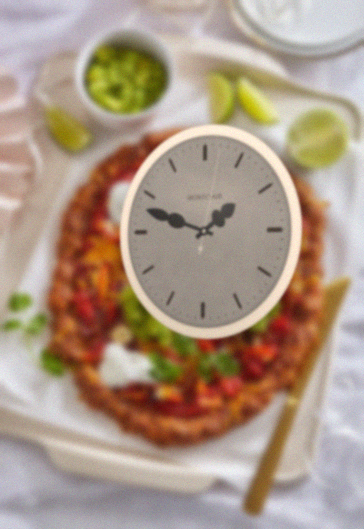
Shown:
1h48m02s
